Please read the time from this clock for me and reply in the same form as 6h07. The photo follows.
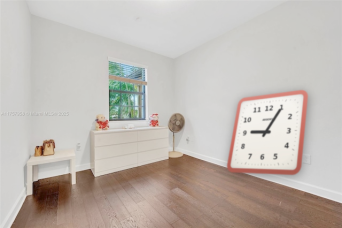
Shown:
9h05
